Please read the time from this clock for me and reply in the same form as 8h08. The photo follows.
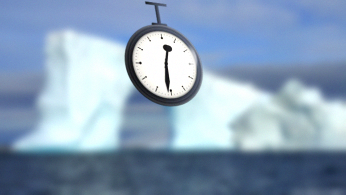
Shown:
12h31
